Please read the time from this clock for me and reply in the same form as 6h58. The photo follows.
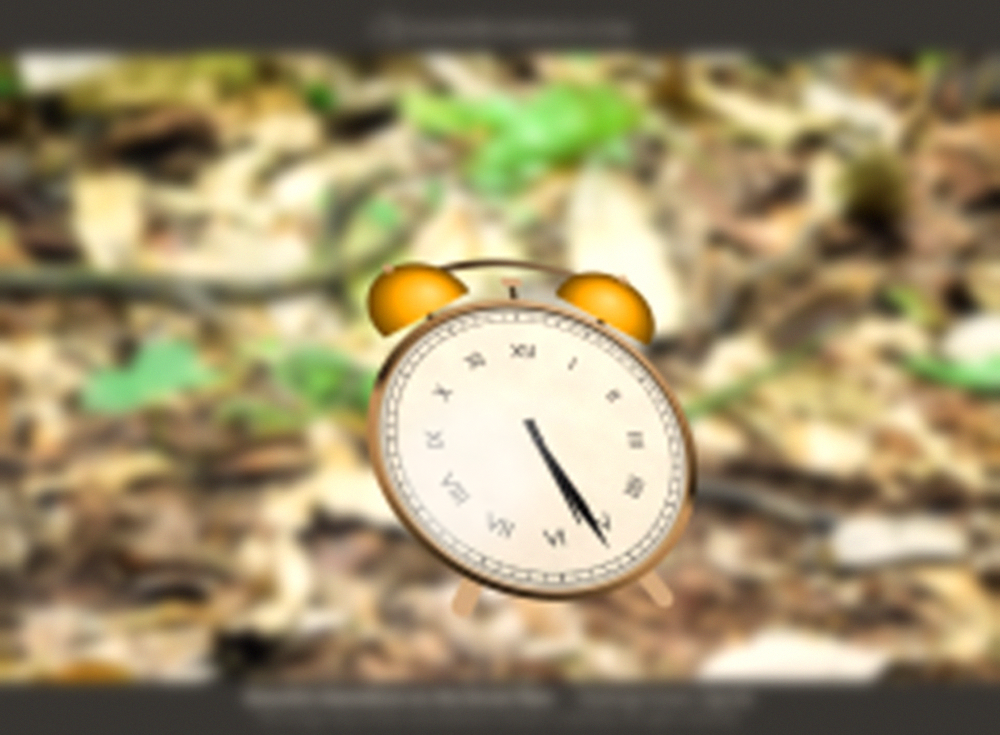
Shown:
5h26
